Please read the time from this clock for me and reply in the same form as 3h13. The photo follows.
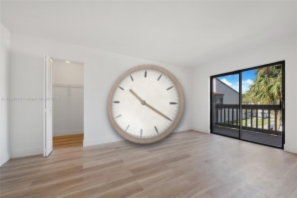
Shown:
10h20
